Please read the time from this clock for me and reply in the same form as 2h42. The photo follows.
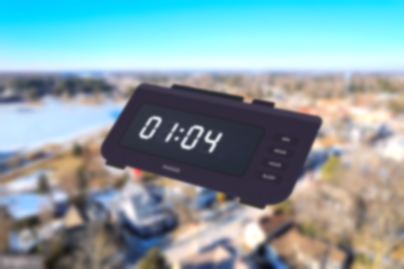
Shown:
1h04
